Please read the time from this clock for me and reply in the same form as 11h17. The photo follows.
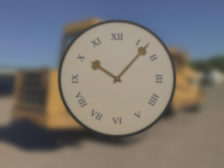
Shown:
10h07
